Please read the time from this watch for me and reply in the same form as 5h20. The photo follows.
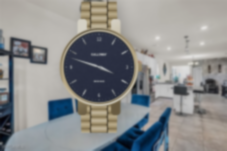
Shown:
3h48
